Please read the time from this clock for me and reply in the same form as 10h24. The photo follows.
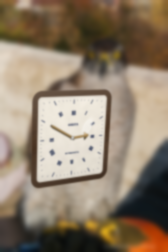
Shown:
2h50
